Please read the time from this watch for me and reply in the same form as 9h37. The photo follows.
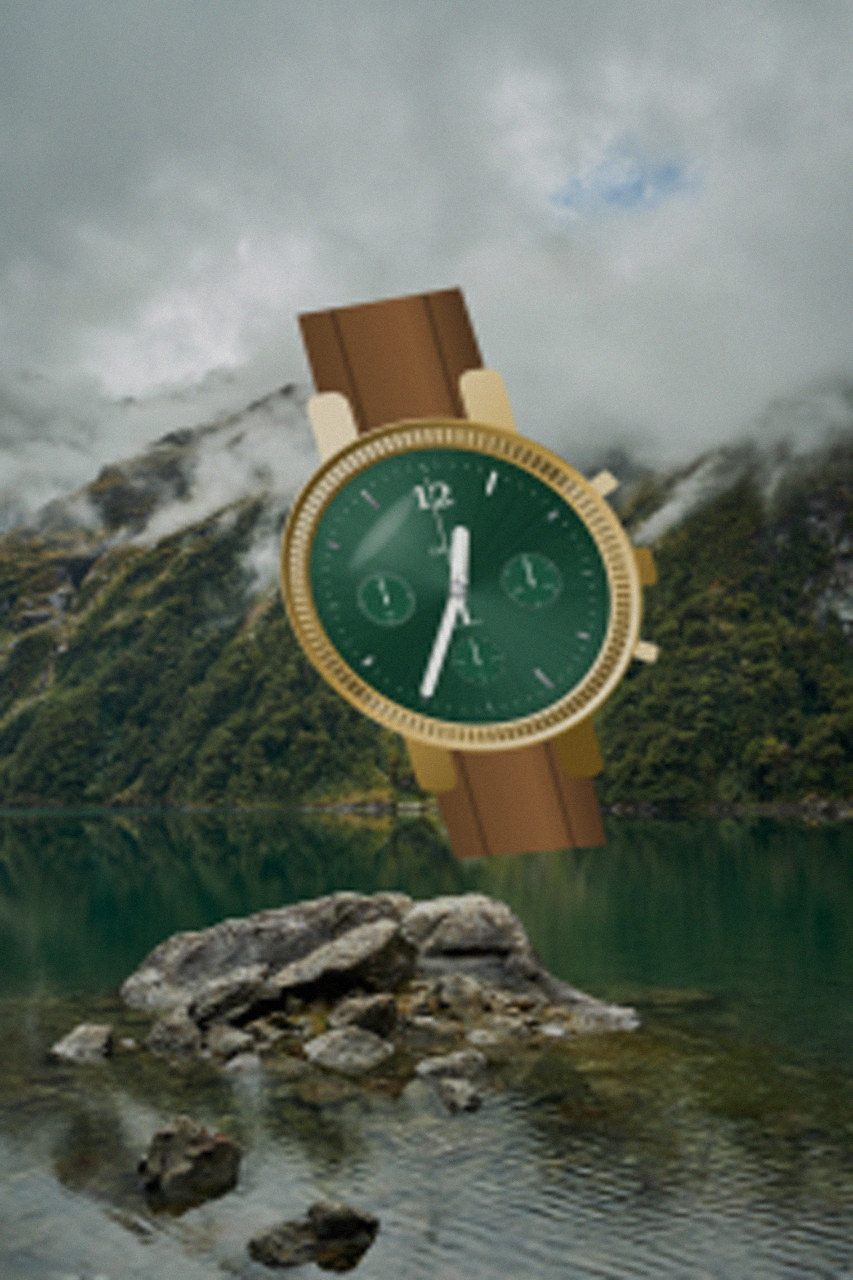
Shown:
12h35
